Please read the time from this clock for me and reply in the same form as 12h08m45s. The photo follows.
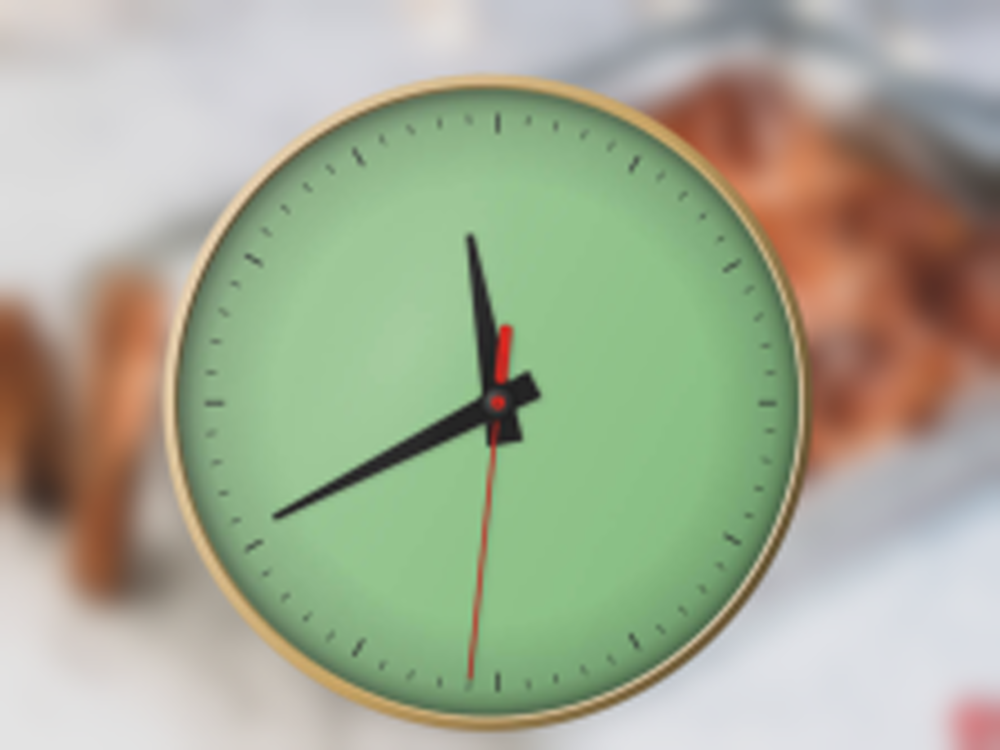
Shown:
11h40m31s
